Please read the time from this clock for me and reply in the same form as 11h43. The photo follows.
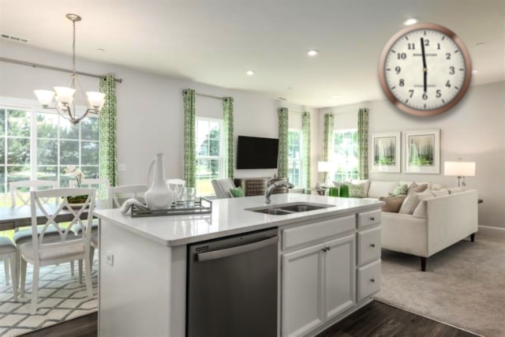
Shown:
5h59
